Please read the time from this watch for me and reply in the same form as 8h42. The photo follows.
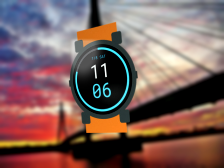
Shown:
11h06
